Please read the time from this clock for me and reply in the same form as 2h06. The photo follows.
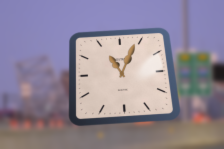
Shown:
11h04
